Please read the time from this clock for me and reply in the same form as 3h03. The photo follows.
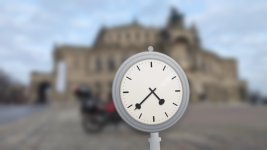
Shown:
4h38
